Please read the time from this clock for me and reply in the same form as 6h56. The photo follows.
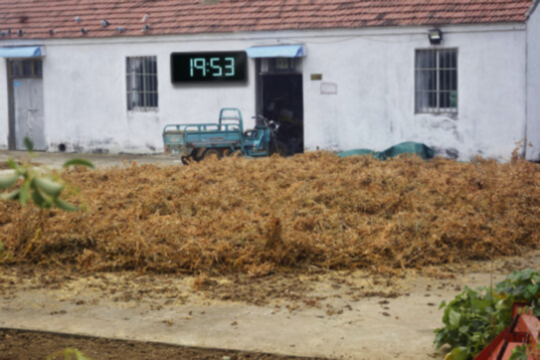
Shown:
19h53
